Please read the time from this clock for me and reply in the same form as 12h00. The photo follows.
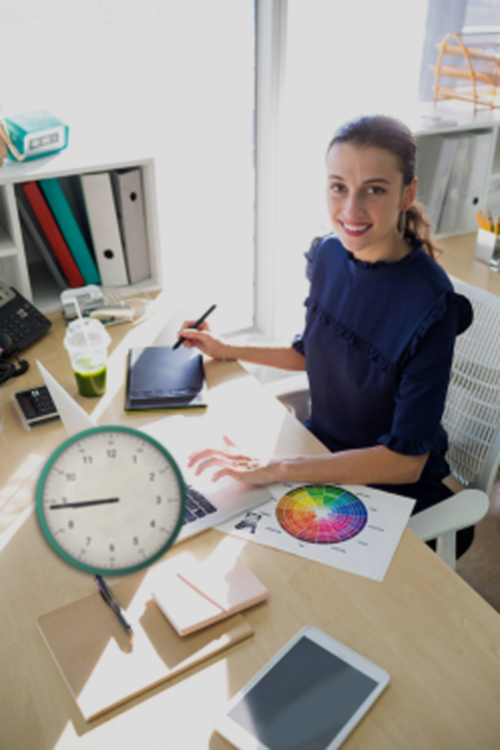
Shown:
8h44
